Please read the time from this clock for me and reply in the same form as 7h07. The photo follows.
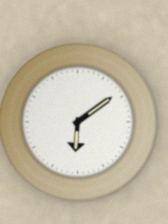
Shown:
6h09
